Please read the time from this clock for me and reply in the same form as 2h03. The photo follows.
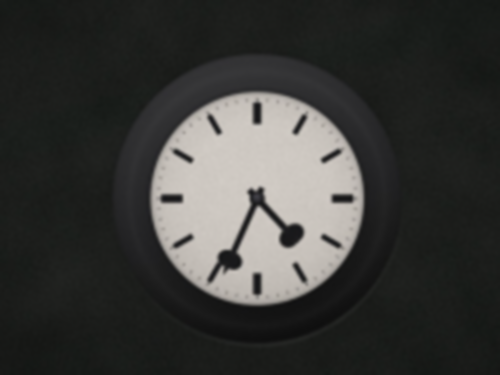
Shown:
4h34
